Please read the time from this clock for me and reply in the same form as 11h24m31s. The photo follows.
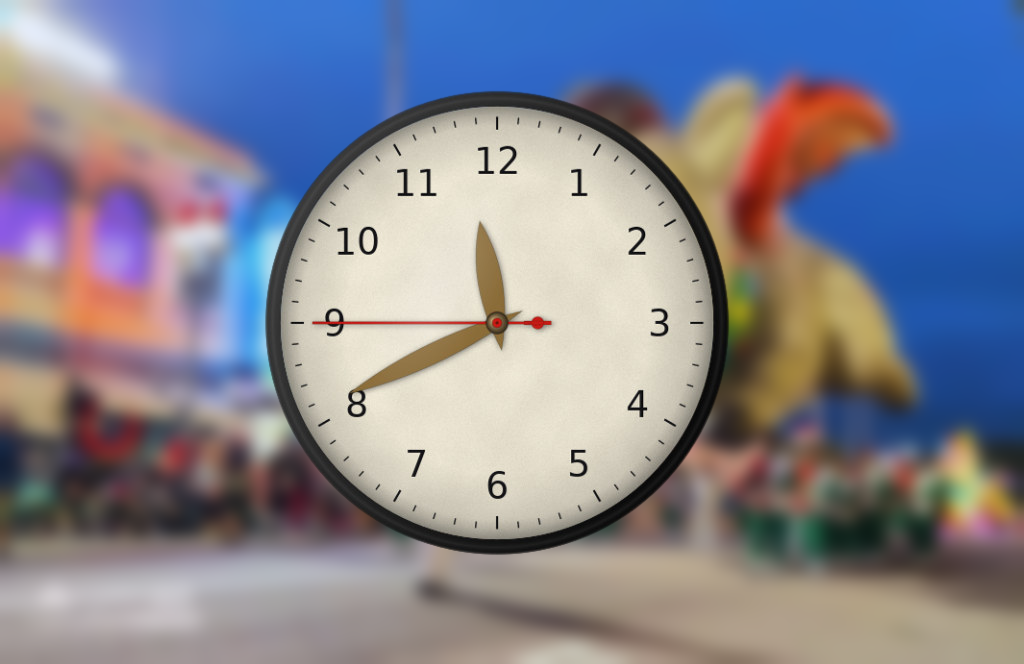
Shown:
11h40m45s
